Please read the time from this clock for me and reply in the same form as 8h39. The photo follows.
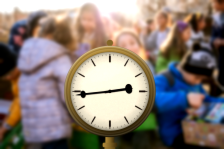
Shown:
2h44
